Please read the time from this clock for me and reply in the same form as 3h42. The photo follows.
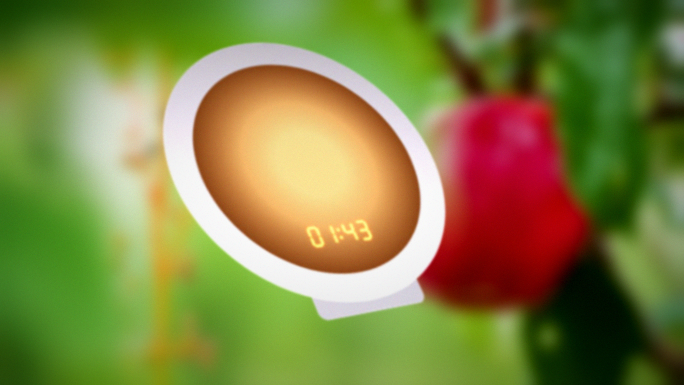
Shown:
1h43
